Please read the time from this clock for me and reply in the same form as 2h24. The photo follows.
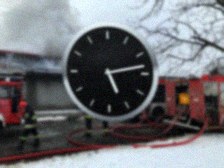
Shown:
5h13
